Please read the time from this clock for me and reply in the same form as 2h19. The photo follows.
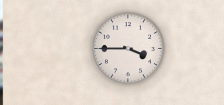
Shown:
3h45
